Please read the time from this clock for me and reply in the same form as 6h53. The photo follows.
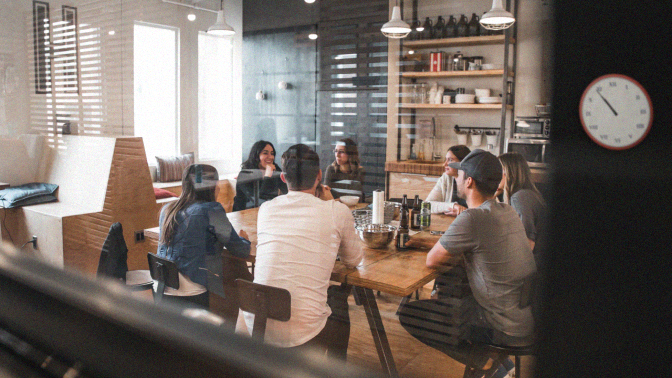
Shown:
10h54
